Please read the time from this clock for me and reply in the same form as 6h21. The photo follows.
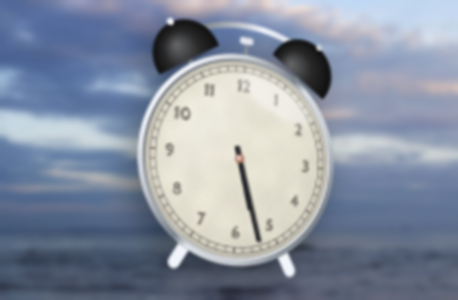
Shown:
5h27
